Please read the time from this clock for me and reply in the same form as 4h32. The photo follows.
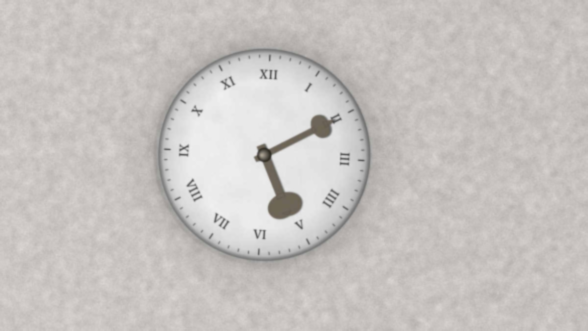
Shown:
5h10
